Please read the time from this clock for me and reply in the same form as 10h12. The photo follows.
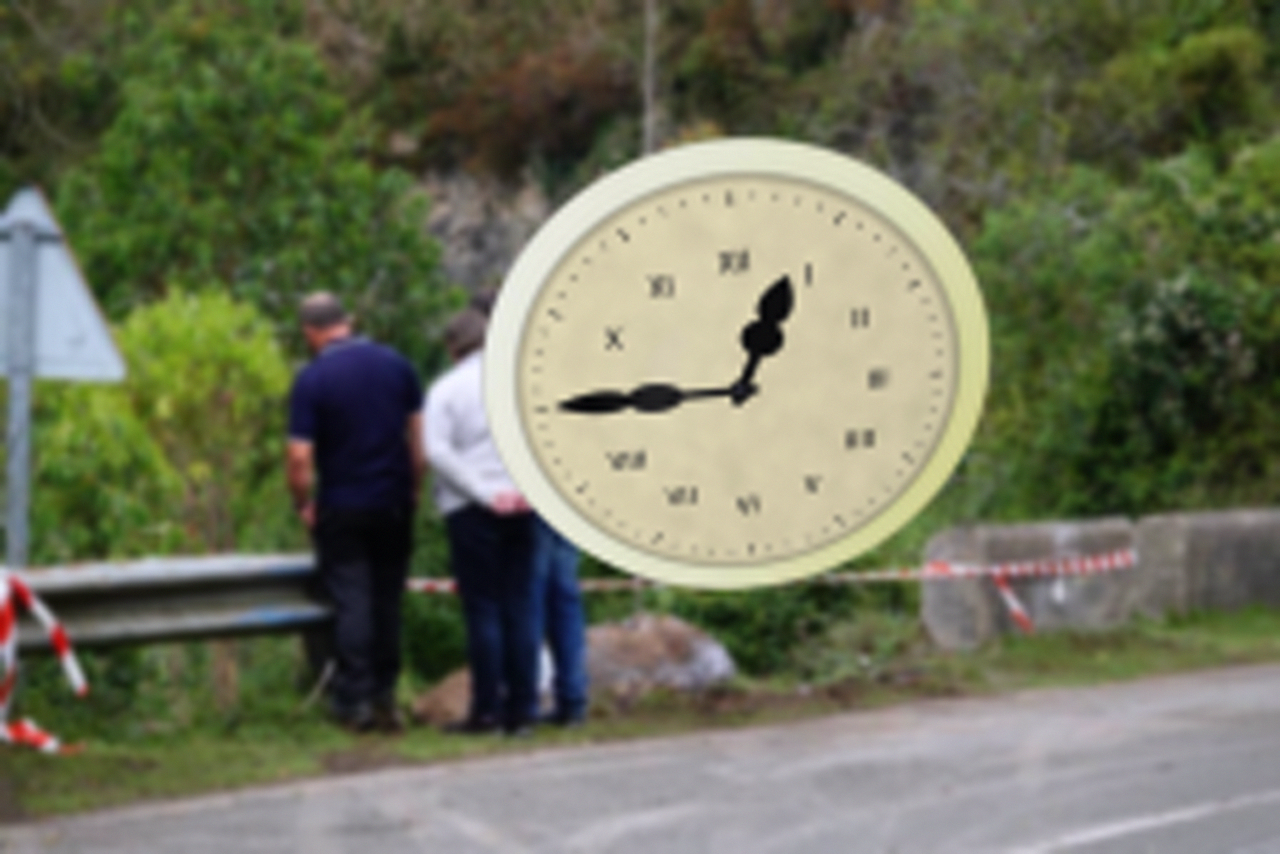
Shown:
12h45
